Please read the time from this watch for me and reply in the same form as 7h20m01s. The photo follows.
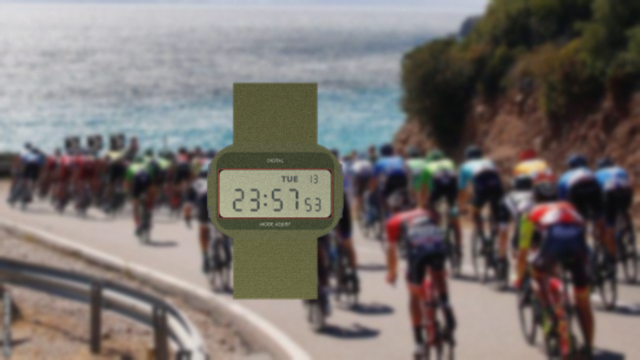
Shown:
23h57m53s
